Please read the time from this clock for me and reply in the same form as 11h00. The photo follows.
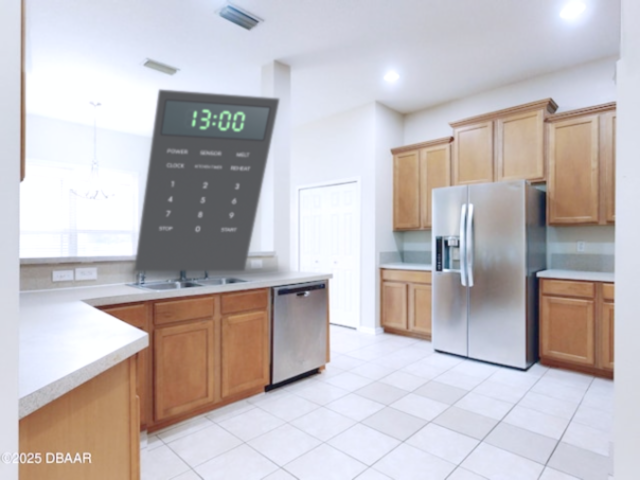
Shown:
13h00
